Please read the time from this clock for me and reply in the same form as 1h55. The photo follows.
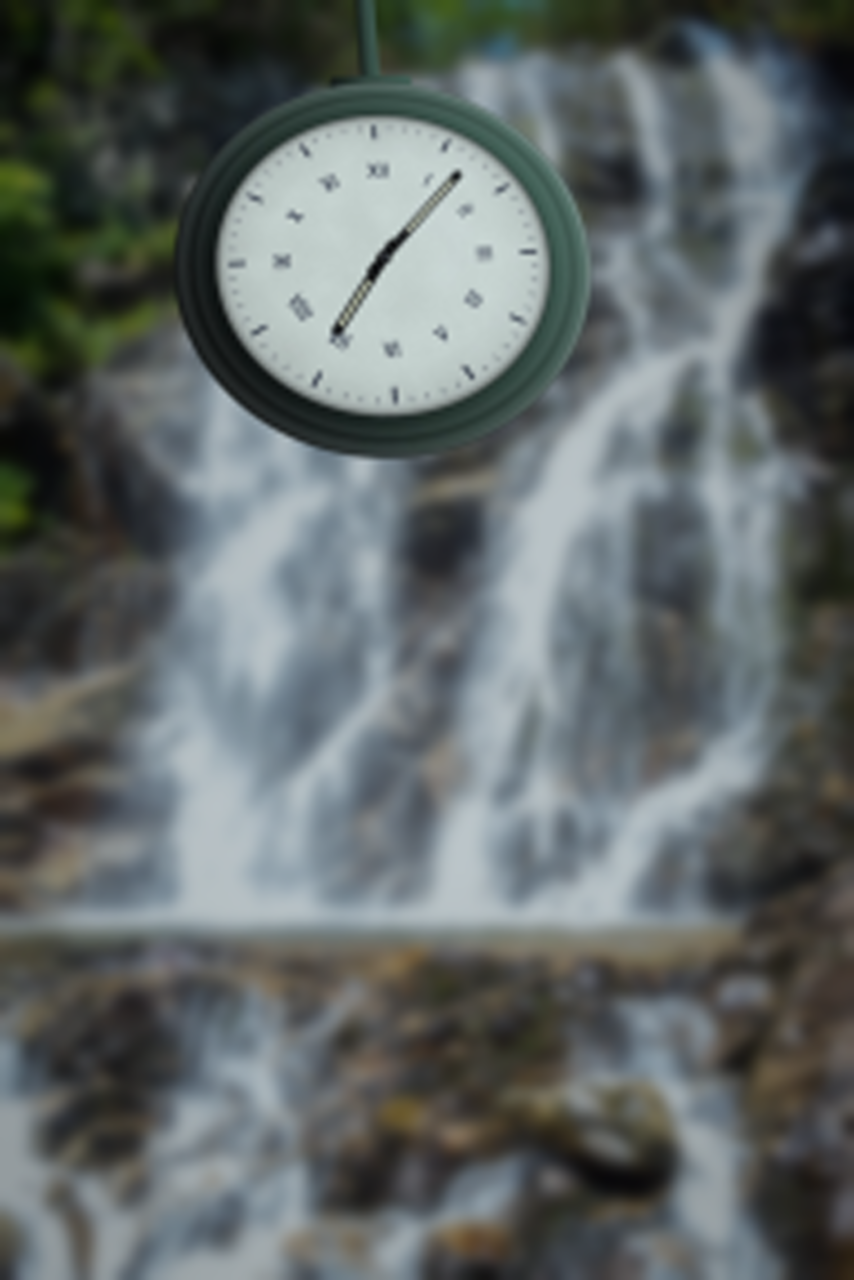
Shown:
7h07
